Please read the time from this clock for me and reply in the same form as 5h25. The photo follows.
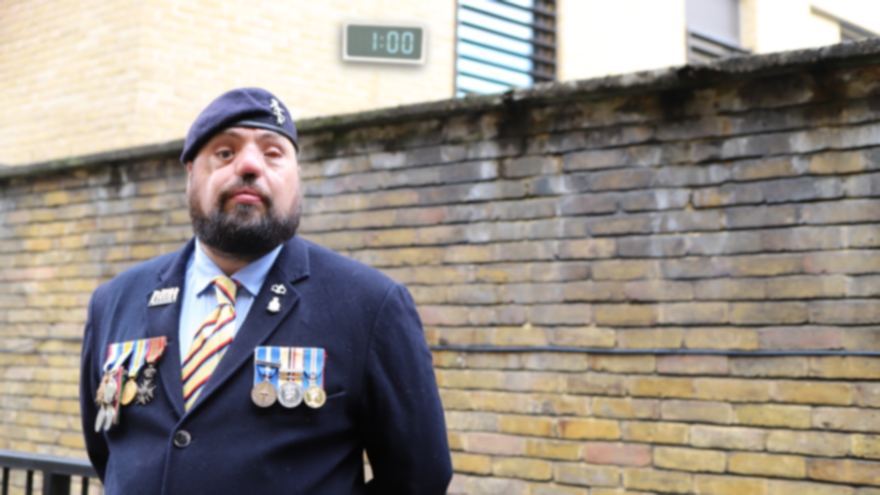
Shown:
1h00
